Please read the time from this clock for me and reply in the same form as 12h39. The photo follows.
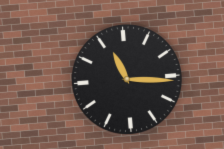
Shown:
11h16
